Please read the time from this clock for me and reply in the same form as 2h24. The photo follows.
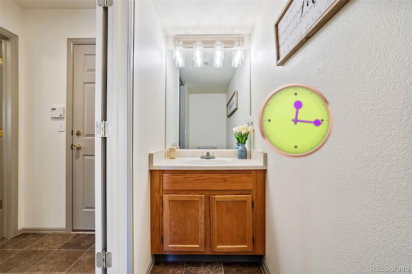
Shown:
12h16
